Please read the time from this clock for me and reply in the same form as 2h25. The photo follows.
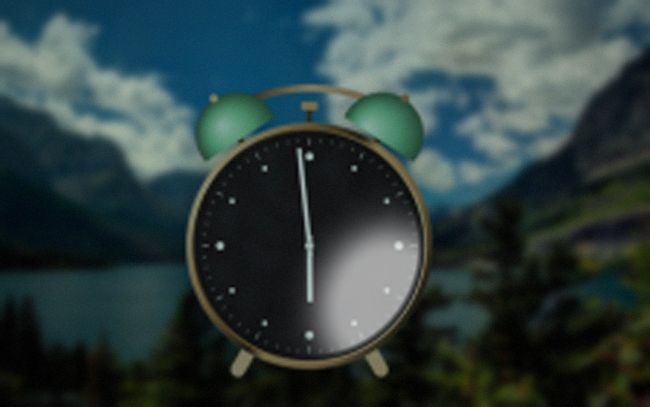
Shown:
5h59
